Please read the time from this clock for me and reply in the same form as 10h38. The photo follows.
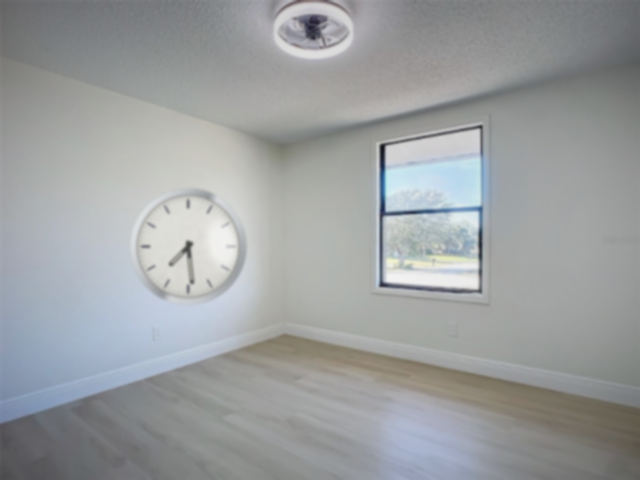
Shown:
7h29
